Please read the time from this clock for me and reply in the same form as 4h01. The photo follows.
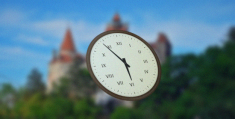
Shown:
5h54
